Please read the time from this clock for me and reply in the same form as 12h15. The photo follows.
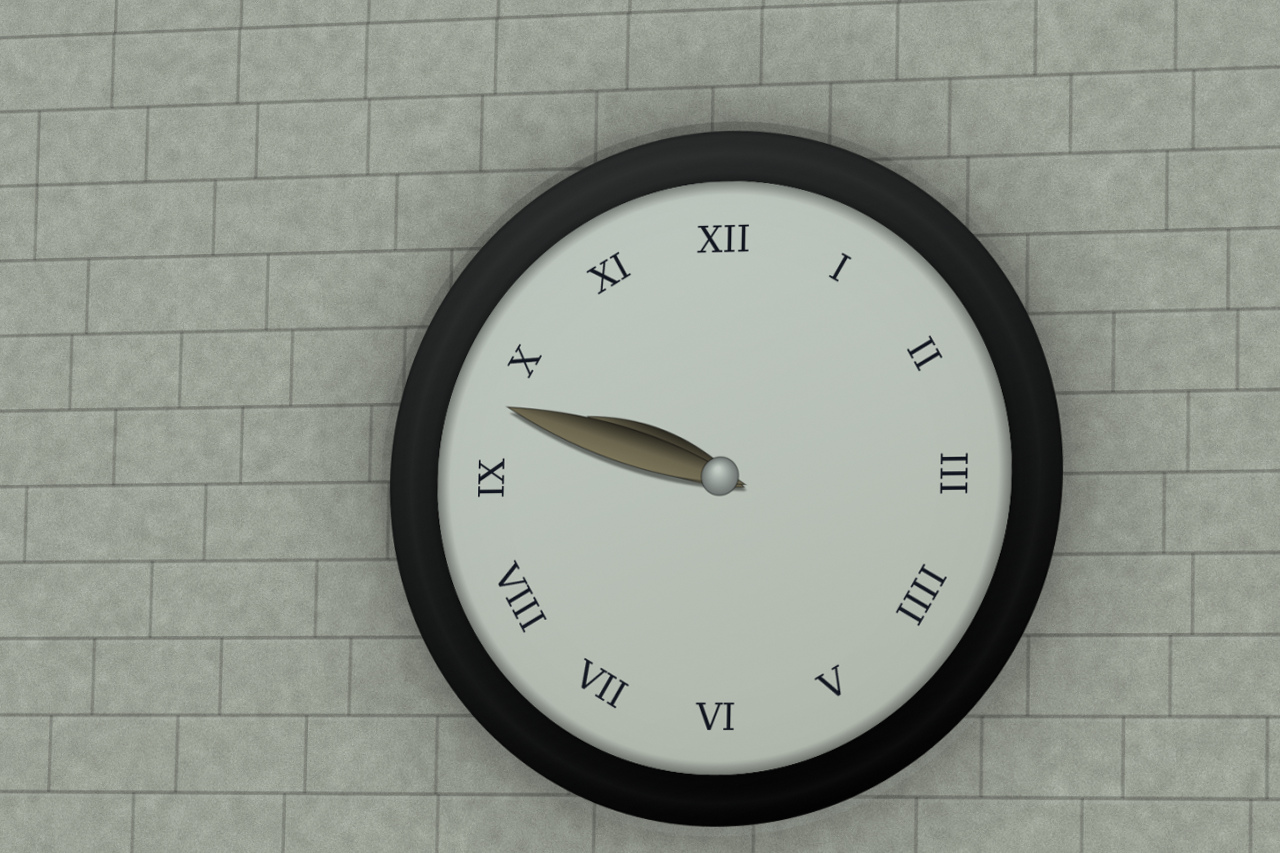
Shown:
9h48
